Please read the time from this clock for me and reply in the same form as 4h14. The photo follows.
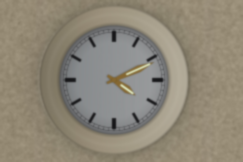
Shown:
4h11
